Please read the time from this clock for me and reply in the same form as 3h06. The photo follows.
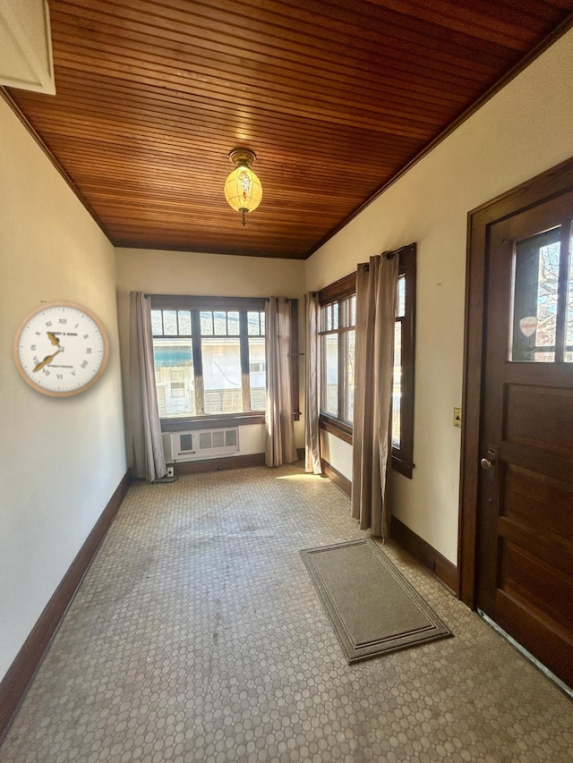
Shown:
10h38
